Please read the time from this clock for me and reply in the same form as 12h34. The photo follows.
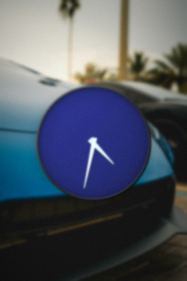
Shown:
4h32
